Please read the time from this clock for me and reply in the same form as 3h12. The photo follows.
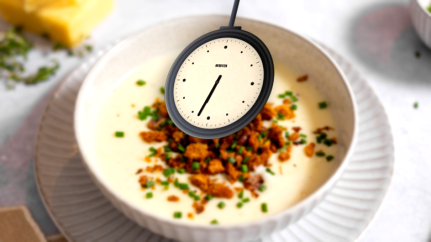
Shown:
6h33
